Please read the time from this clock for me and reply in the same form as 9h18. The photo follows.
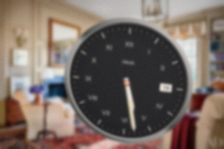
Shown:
5h28
